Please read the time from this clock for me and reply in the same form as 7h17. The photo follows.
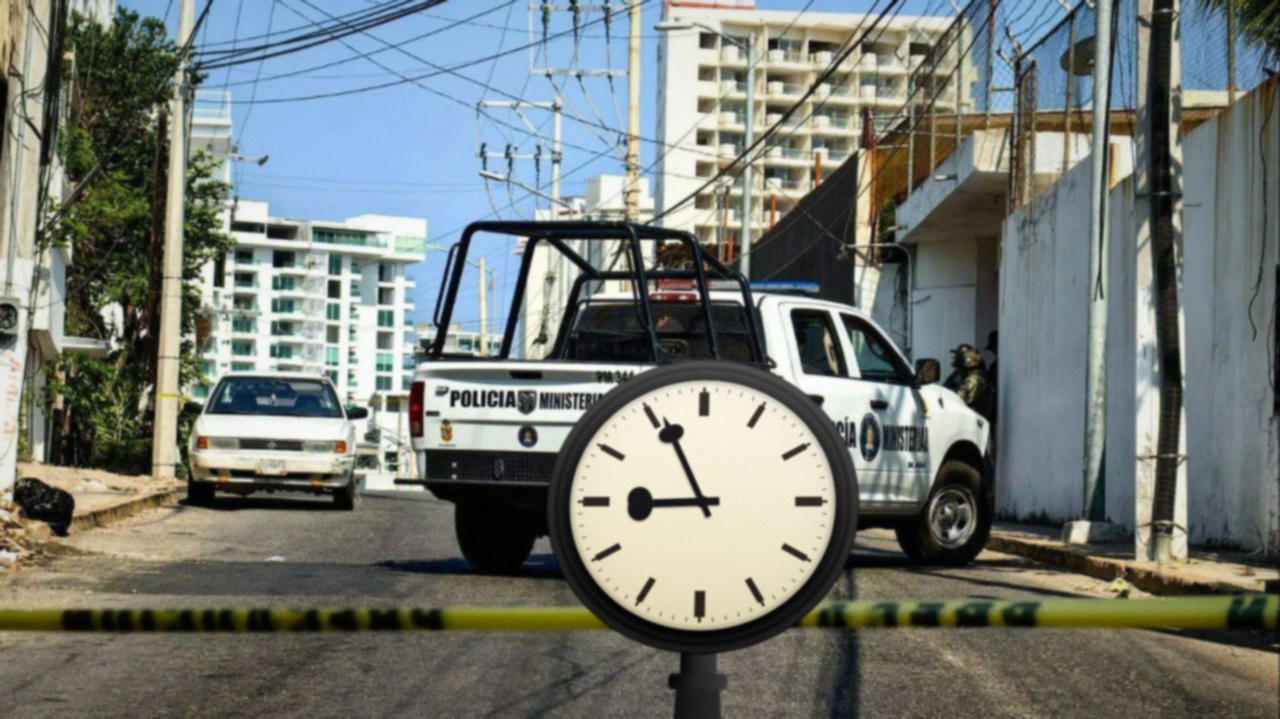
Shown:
8h56
